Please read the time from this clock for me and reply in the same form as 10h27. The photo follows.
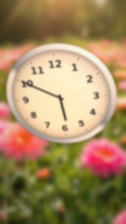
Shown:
5h50
